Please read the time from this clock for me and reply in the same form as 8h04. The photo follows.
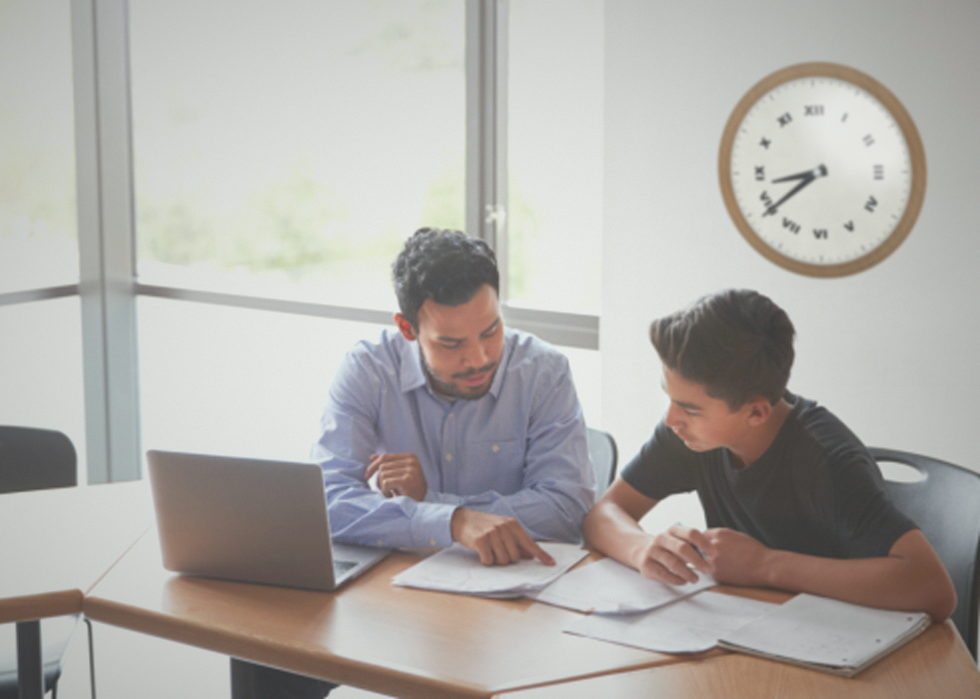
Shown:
8h39
